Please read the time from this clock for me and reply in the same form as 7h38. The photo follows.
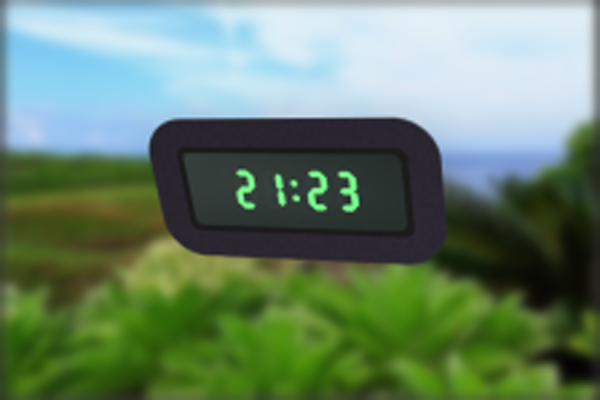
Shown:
21h23
